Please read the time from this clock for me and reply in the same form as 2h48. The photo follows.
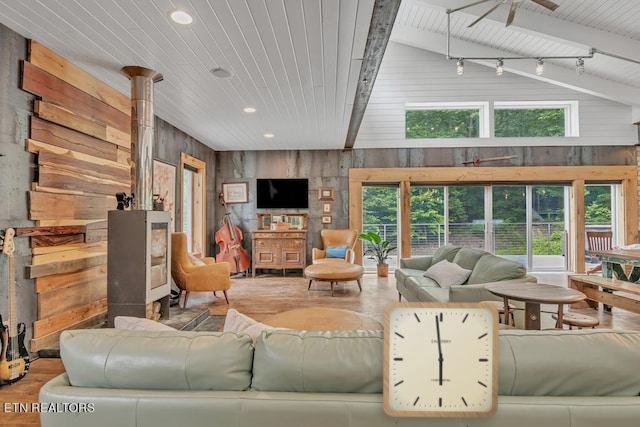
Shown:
5h59
